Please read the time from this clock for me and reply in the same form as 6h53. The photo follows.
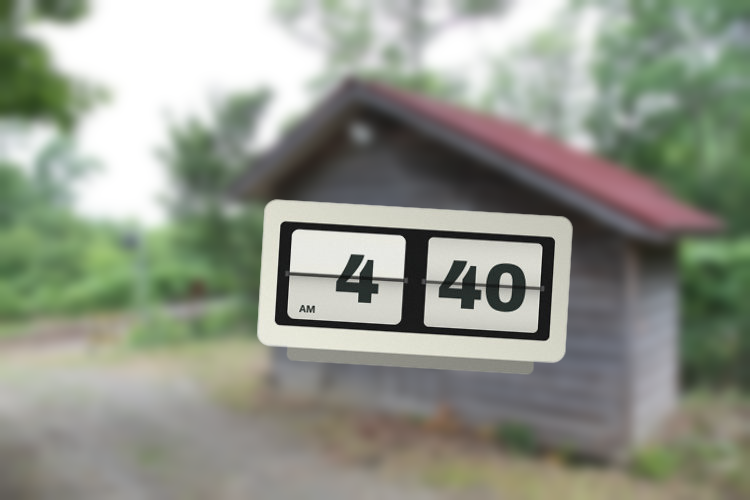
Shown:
4h40
